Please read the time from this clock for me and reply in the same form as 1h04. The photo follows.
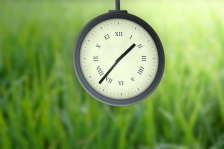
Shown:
1h37
